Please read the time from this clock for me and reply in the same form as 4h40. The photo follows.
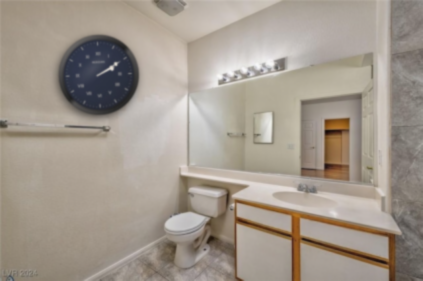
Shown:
2h10
